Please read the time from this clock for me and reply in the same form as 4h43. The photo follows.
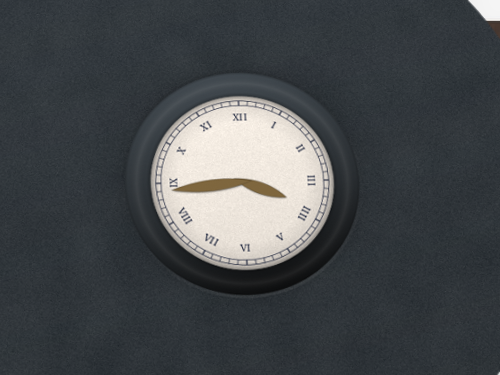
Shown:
3h44
